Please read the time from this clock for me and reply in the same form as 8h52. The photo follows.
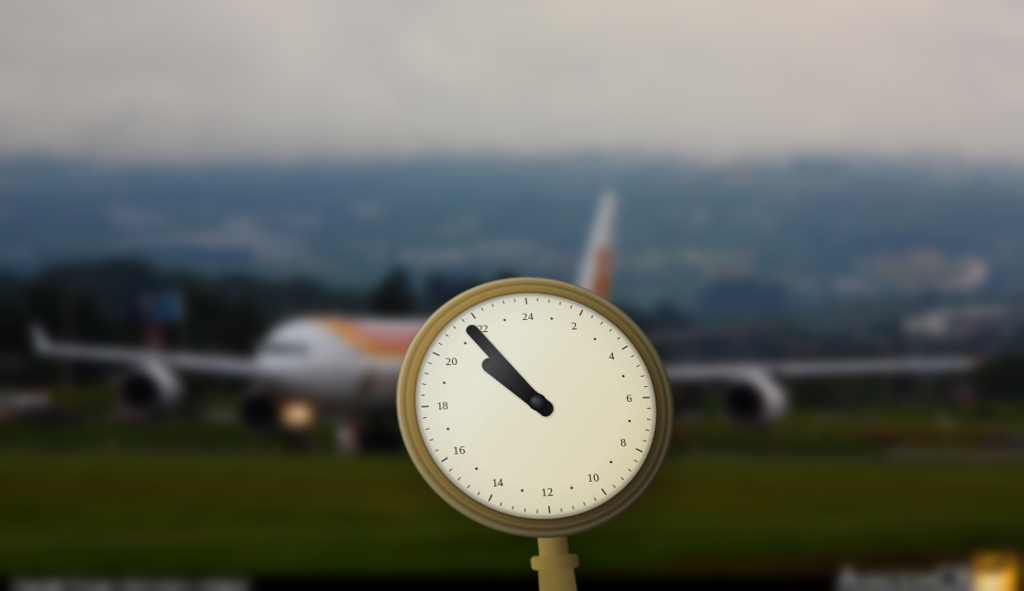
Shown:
20h54
